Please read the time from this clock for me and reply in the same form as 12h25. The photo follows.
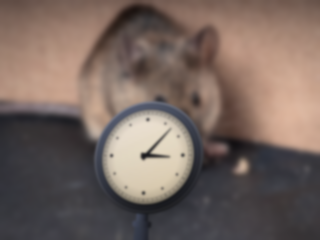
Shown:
3h07
